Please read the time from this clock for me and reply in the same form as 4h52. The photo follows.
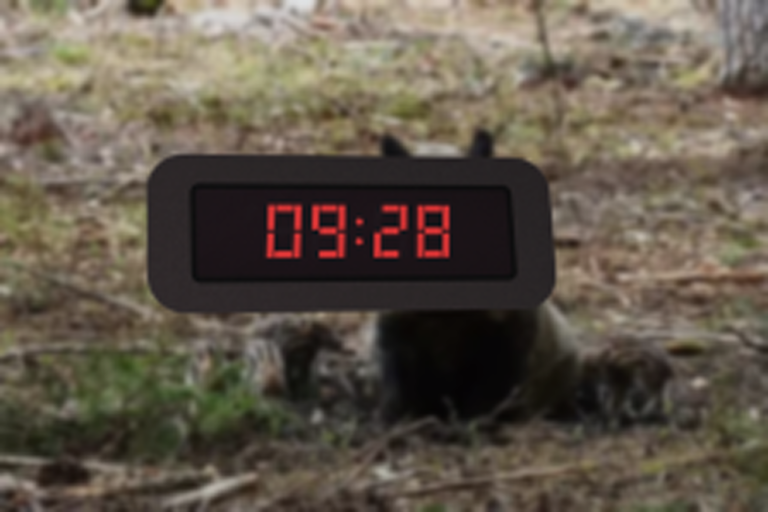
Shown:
9h28
